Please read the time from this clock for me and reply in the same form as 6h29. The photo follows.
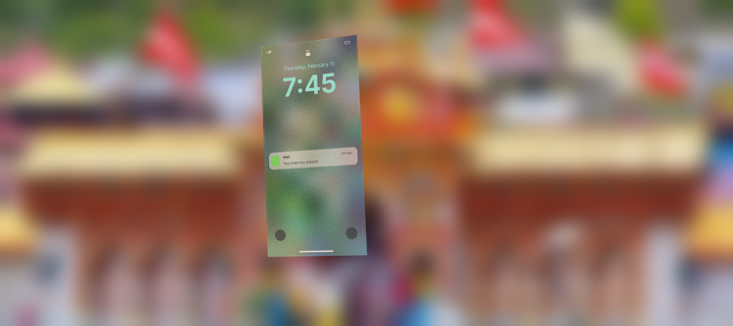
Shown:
7h45
